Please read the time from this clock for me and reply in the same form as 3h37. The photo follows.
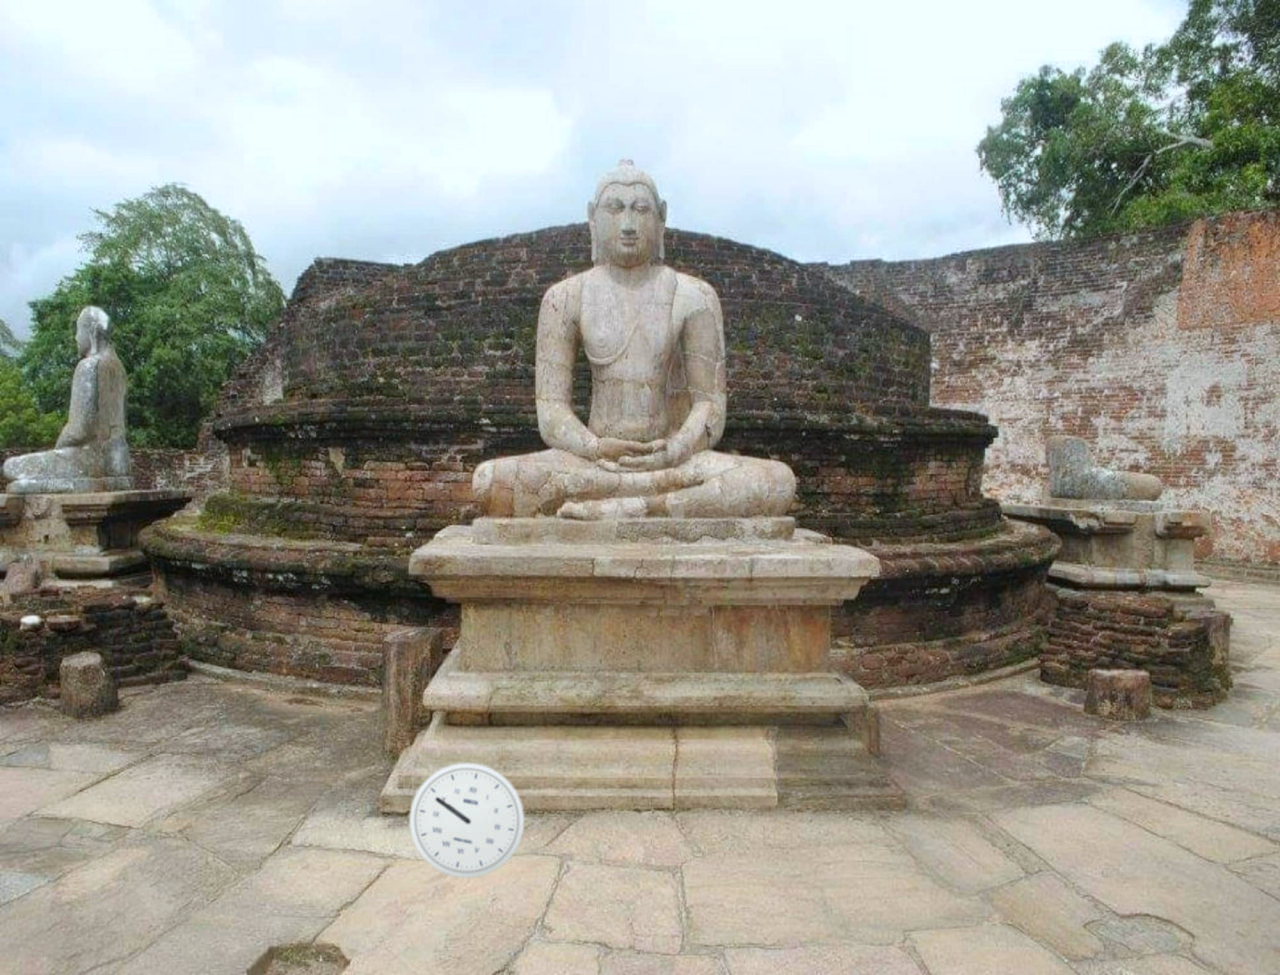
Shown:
9h49
